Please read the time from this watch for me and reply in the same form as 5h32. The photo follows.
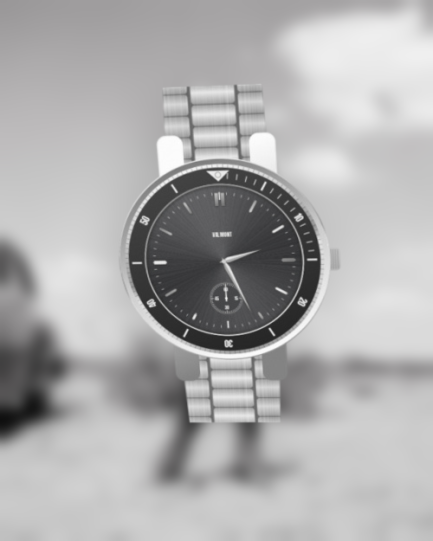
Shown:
2h26
